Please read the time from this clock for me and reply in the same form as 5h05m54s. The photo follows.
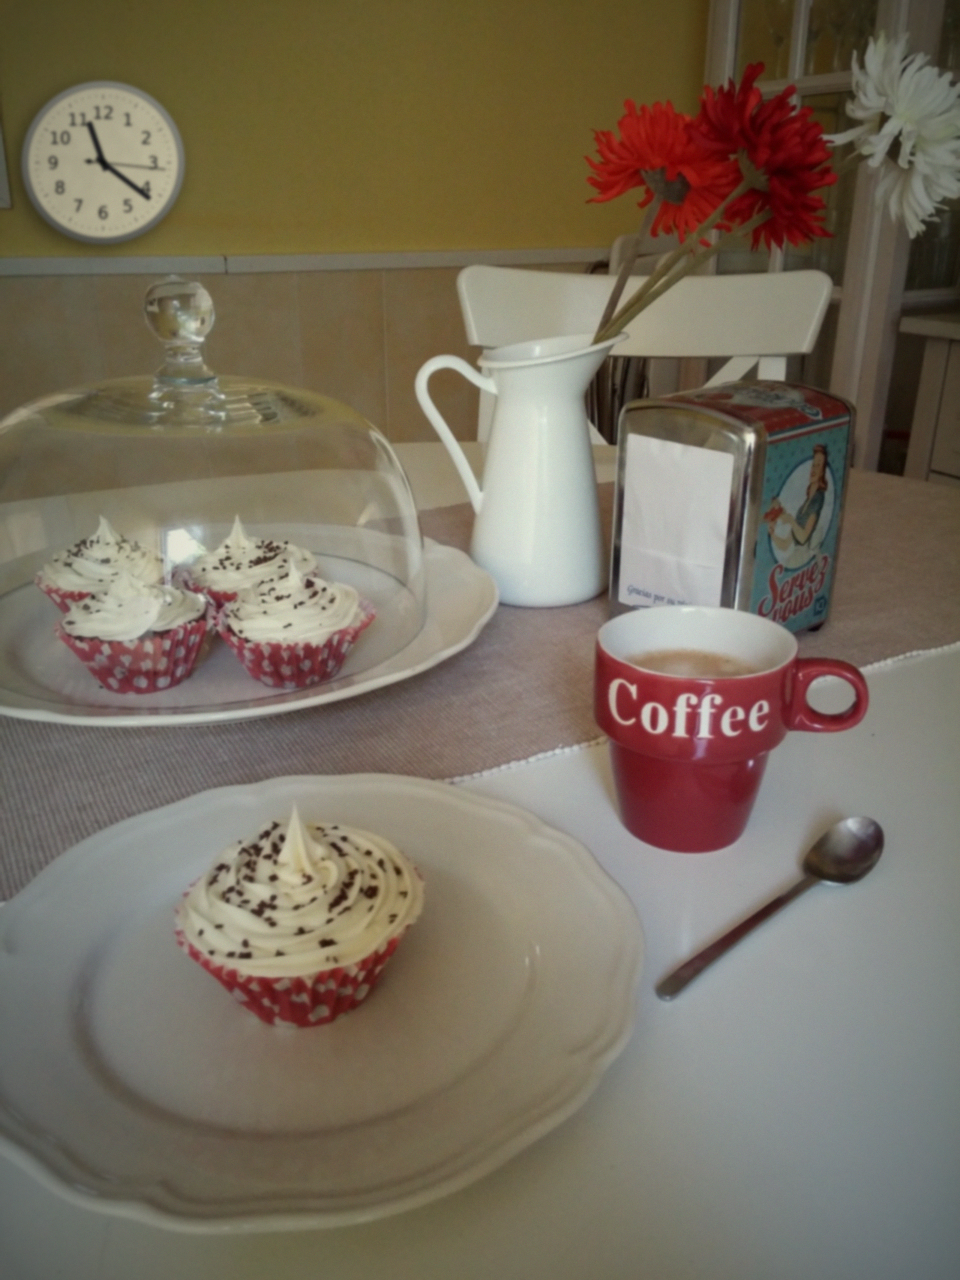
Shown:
11h21m16s
